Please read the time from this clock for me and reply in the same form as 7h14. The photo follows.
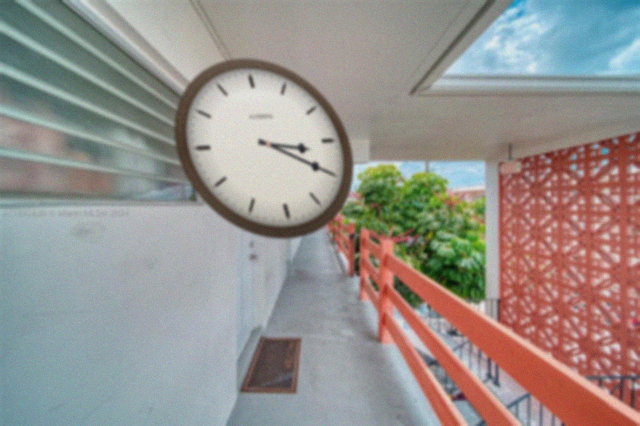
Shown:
3h20
